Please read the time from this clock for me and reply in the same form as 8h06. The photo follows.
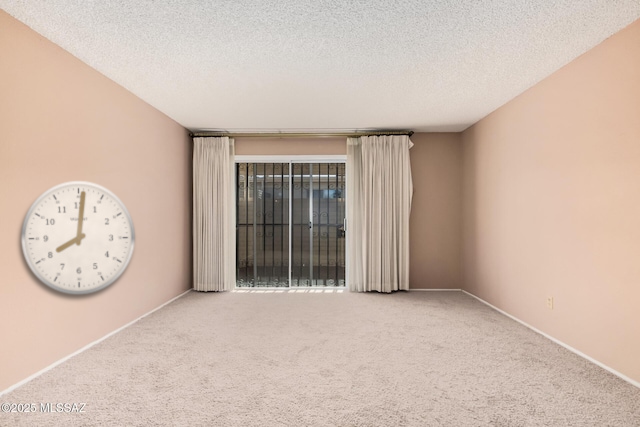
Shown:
8h01
